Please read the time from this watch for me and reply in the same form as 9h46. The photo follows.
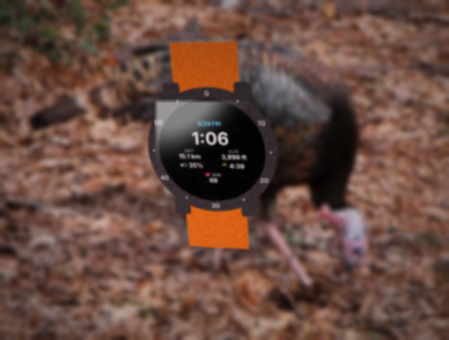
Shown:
1h06
